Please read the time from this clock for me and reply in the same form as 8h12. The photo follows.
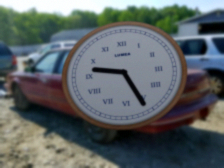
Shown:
9h26
